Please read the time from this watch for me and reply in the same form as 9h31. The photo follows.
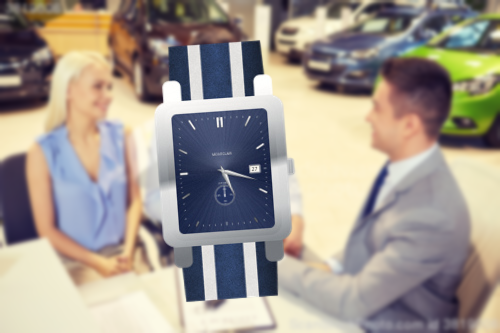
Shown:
5h18
